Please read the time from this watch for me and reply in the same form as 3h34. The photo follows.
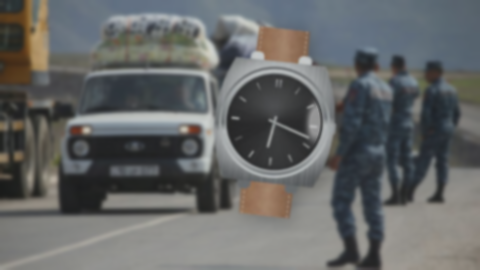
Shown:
6h18
